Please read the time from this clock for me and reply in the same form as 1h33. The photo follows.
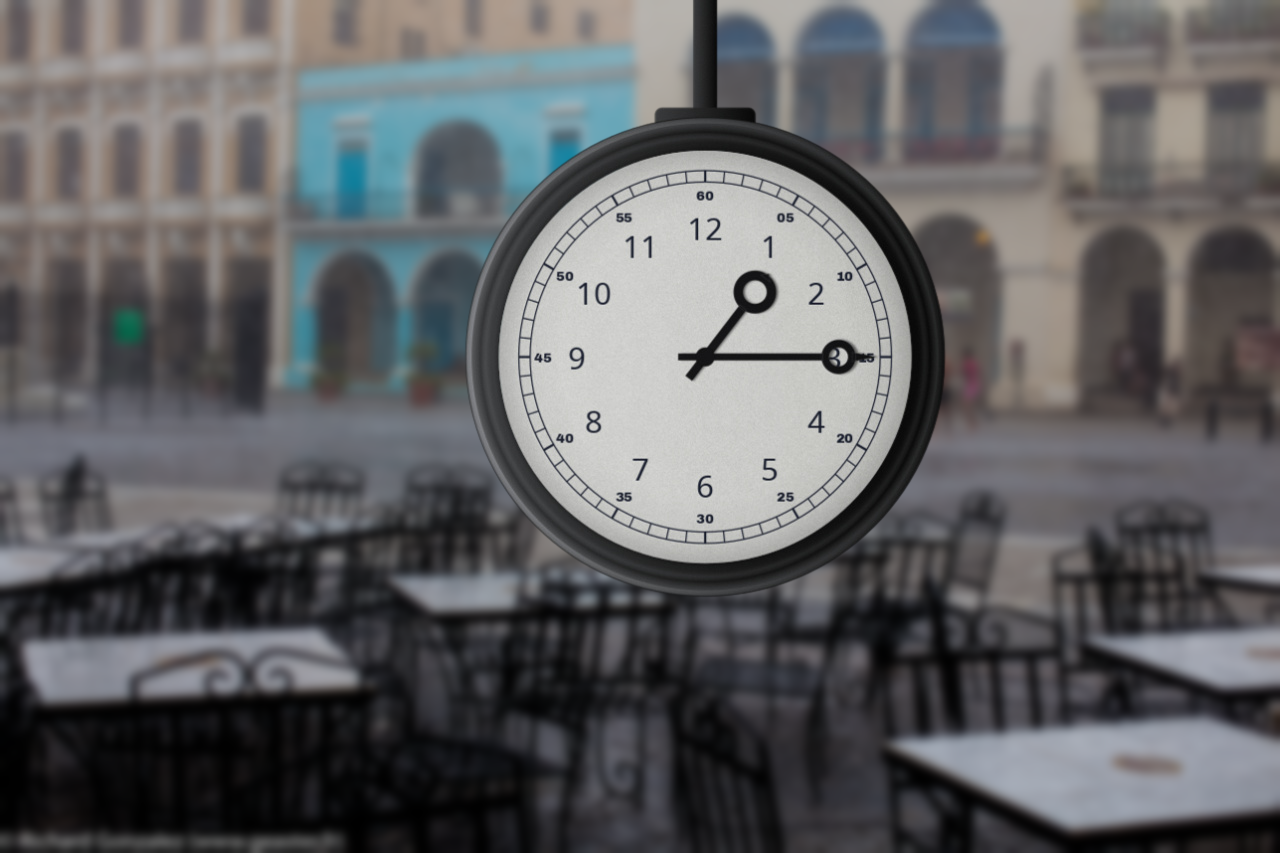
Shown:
1h15
